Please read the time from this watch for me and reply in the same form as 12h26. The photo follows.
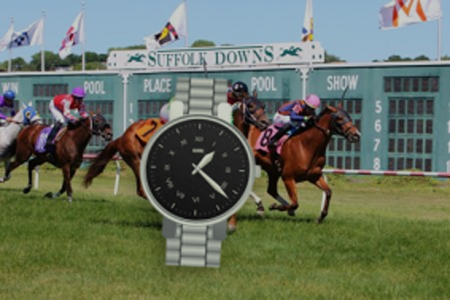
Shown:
1h22
